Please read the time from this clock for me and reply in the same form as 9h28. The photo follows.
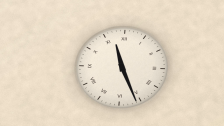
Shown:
11h26
